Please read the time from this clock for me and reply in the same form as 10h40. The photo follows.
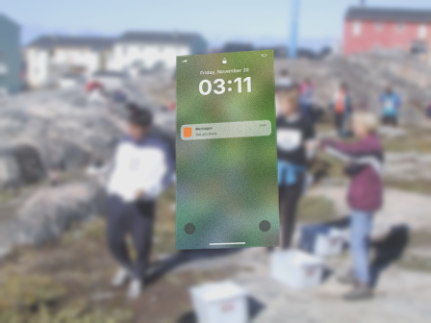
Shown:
3h11
